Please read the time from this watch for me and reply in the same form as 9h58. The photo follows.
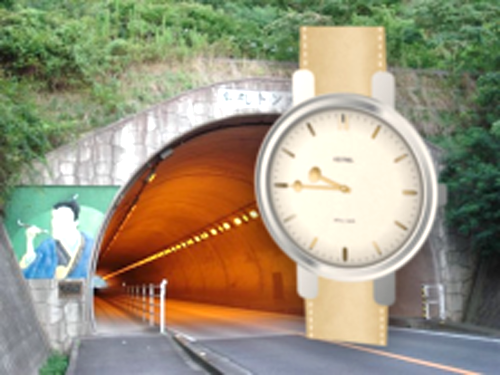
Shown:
9h45
